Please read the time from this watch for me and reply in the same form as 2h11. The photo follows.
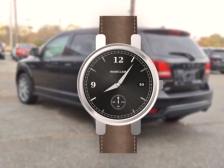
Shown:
8h06
